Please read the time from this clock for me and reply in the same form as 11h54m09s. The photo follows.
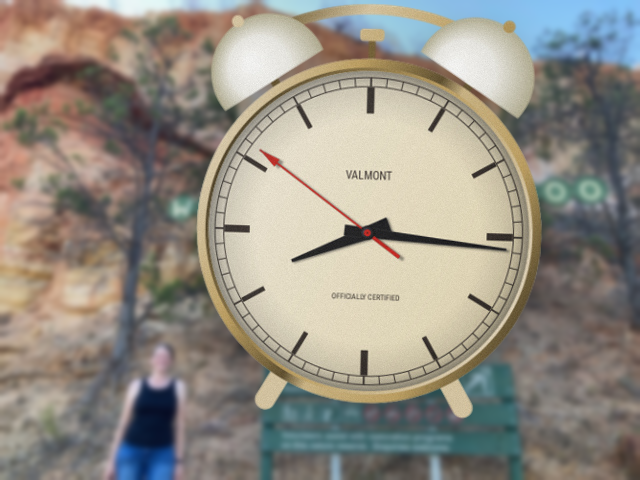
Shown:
8h15m51s
